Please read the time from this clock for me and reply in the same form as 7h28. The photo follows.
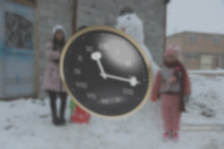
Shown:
11h16
